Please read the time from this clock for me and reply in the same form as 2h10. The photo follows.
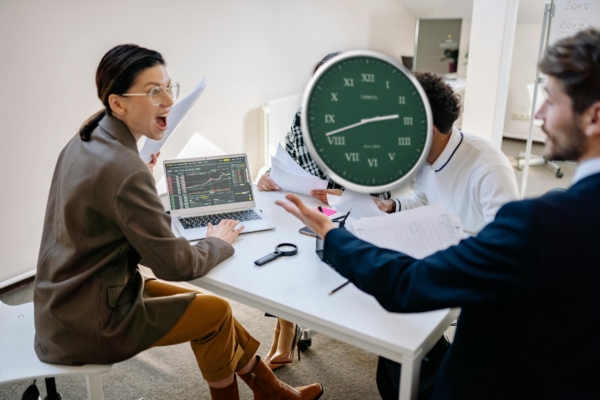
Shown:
2h42
